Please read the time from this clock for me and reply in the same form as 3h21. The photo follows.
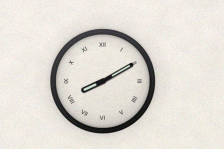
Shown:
8h10
